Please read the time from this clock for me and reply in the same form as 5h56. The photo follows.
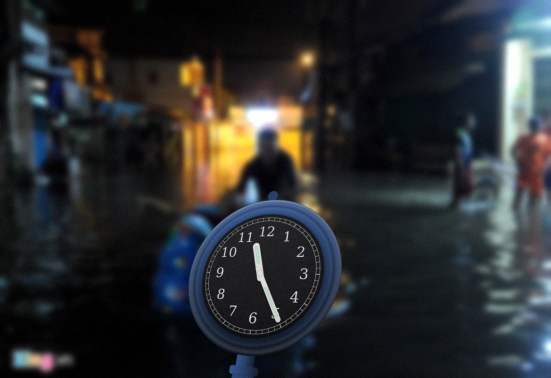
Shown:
11h25
